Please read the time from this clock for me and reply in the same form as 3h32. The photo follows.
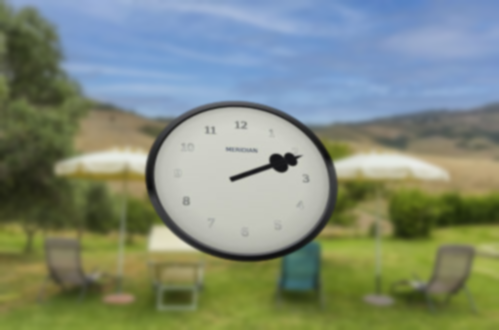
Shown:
2h11
